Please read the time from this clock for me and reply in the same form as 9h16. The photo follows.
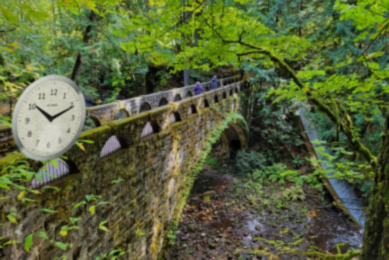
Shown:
10h11
